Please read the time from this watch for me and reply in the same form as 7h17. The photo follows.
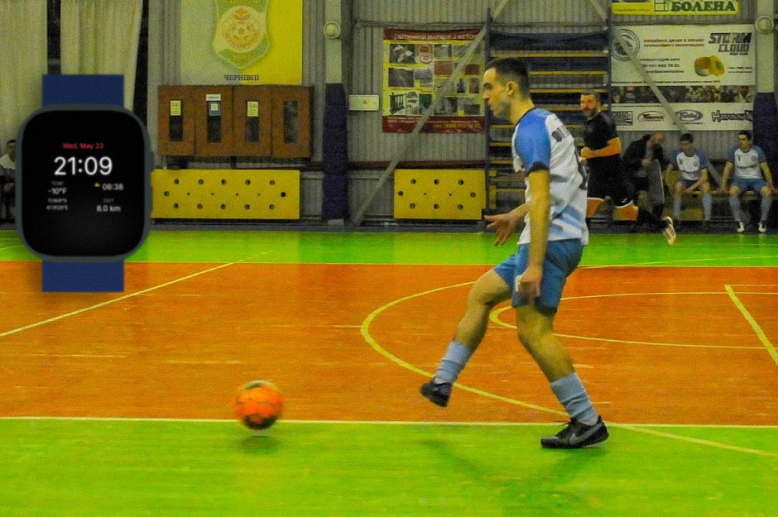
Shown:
21h09
